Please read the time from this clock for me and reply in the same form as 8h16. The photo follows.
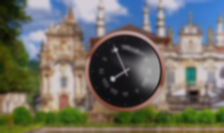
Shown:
7h56
